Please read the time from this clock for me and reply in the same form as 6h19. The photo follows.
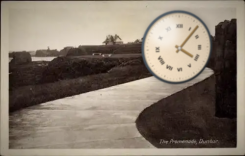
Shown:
4h07
